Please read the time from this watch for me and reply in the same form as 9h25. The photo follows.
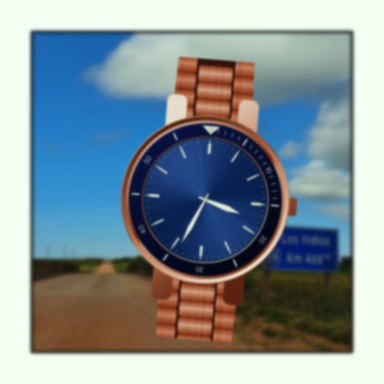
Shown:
3h34
